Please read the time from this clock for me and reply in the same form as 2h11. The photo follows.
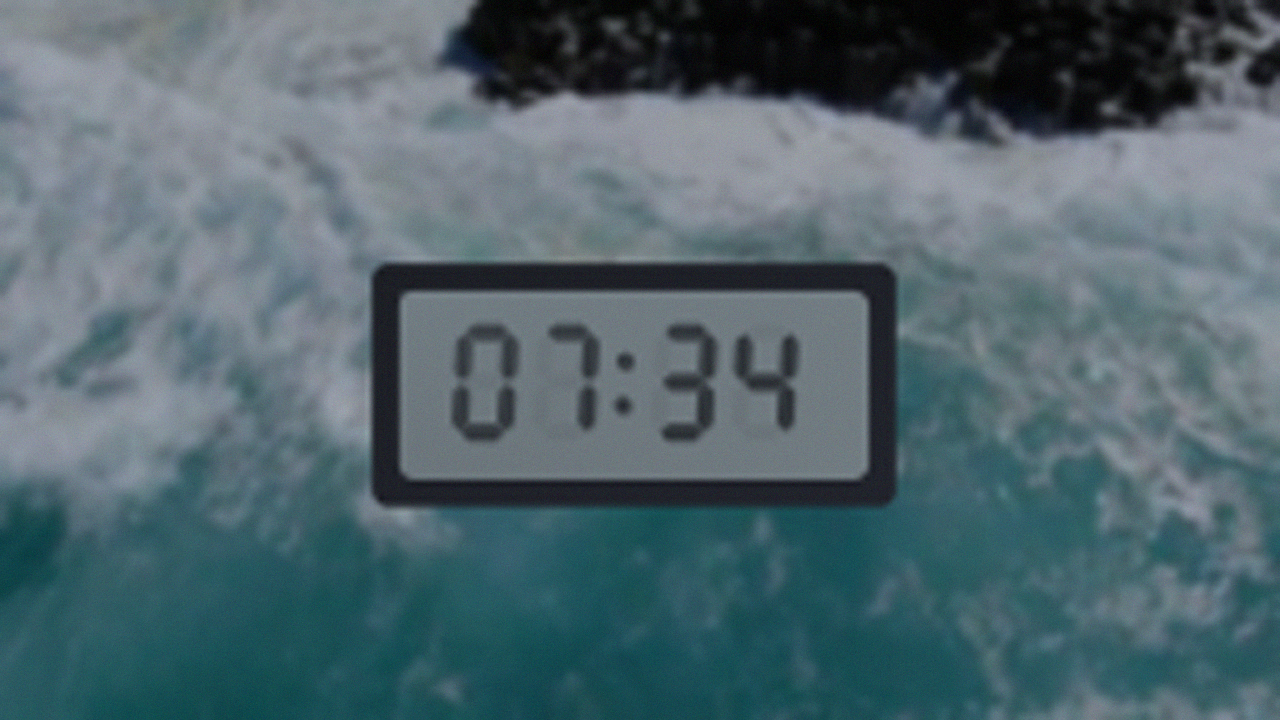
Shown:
7h34
